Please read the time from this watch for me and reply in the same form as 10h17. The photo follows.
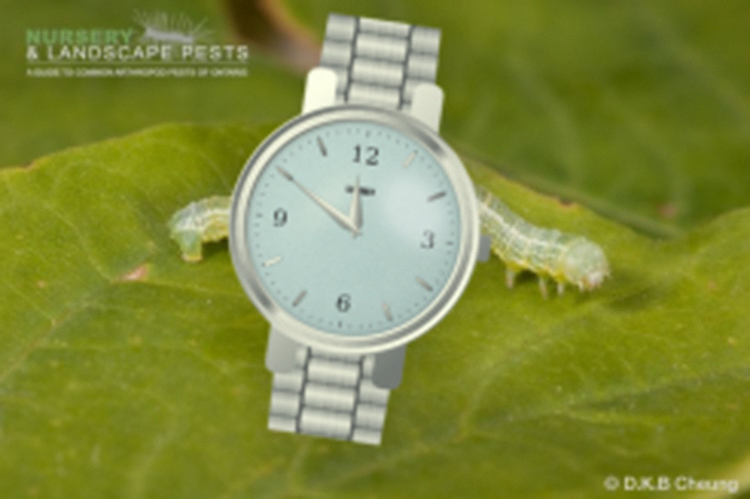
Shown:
11h50
